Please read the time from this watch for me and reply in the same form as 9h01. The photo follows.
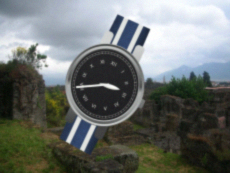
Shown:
2h40
